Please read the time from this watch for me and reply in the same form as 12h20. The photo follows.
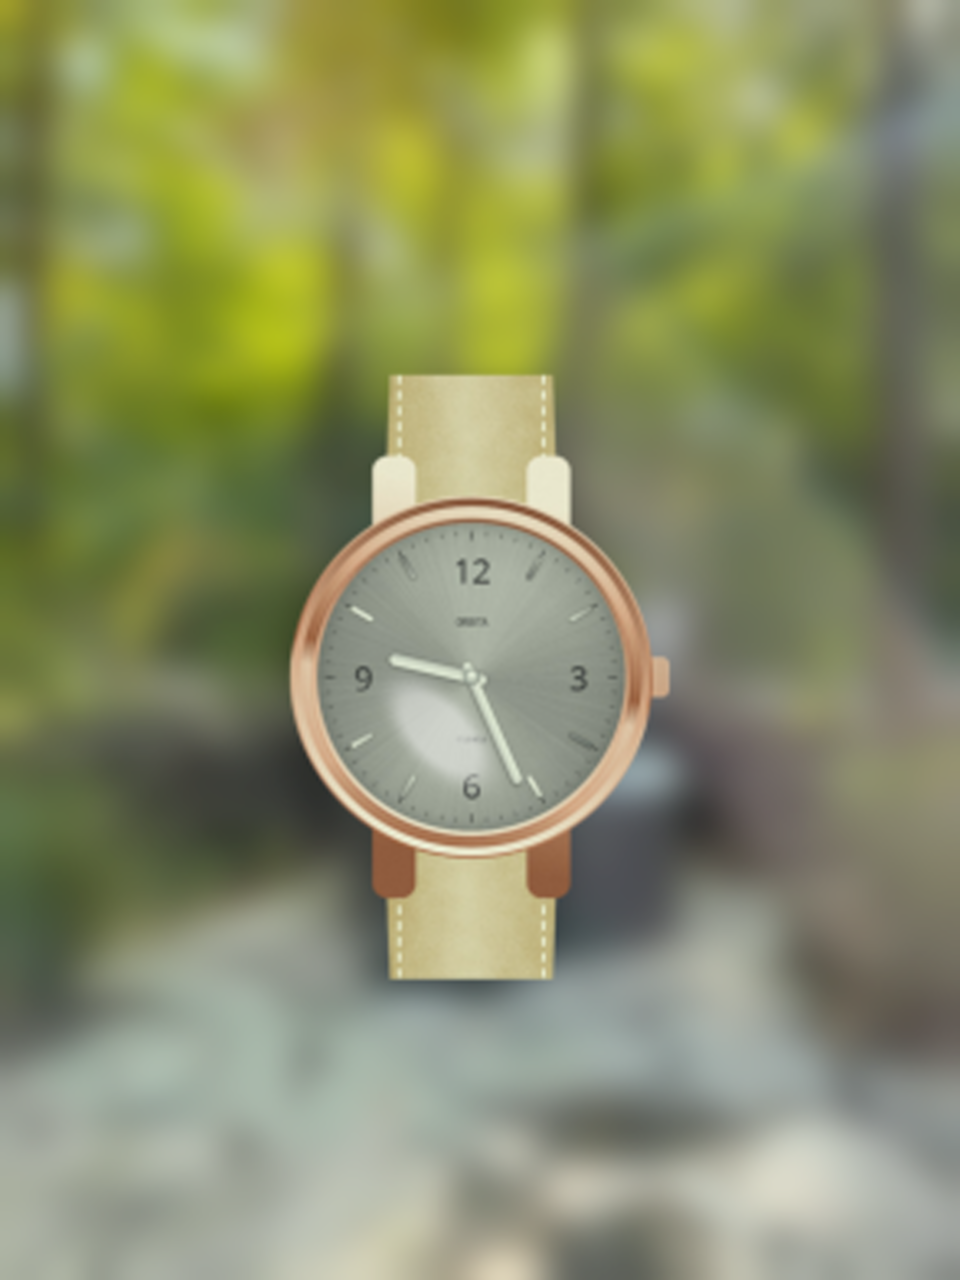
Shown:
9h26
